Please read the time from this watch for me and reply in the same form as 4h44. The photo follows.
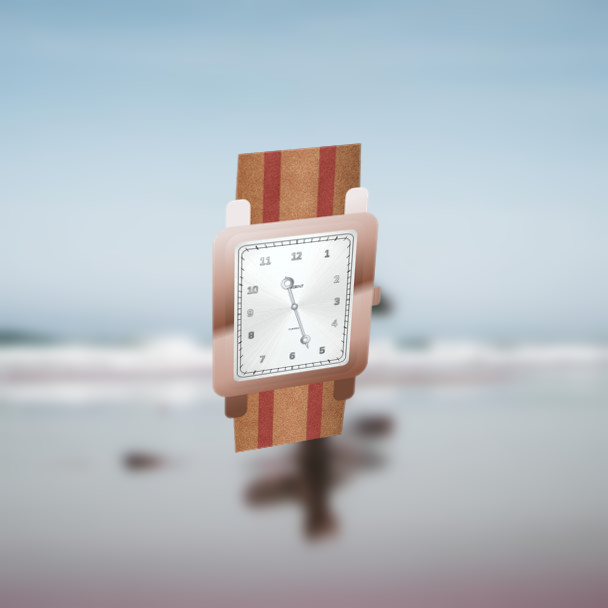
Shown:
11h27
